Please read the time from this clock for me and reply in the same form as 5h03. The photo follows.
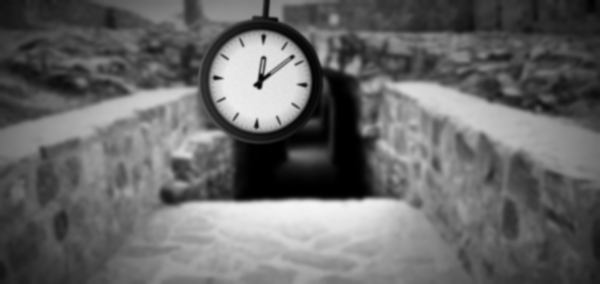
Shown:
12h08
